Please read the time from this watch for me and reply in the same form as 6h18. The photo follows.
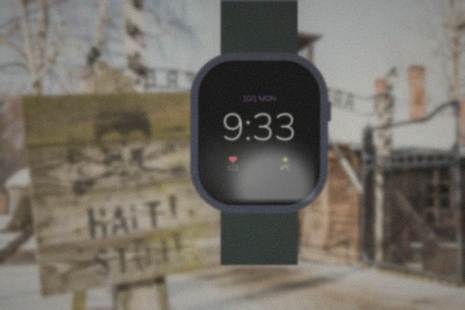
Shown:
9h33
